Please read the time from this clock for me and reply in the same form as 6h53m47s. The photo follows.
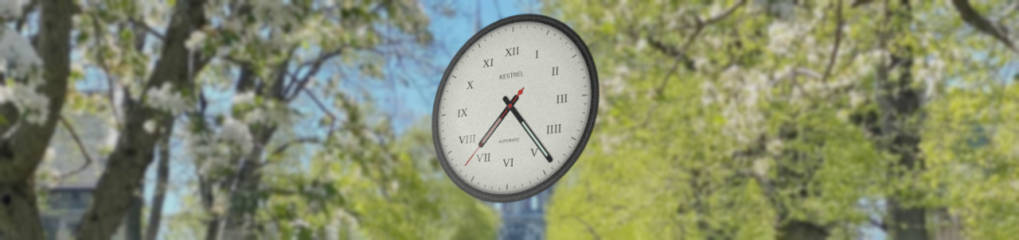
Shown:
7h23m37s
